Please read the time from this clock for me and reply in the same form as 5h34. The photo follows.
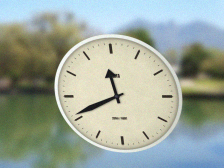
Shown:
11h41
